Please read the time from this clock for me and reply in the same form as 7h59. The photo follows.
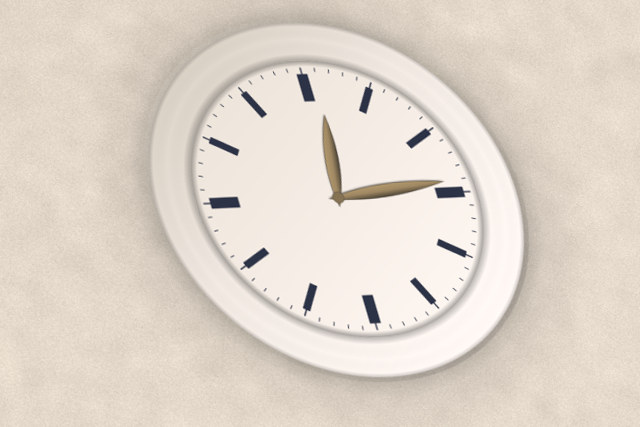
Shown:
12h14
